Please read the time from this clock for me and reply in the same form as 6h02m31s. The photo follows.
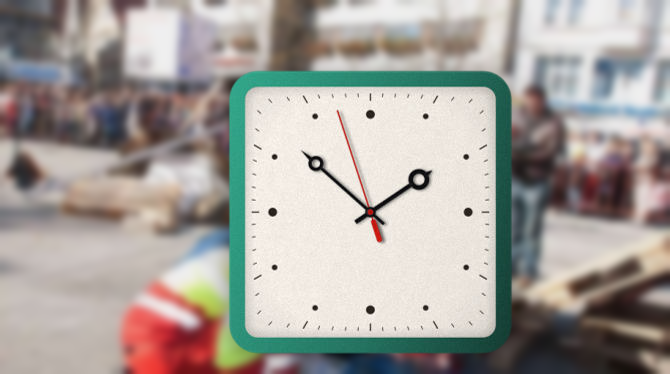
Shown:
1h51m57s
